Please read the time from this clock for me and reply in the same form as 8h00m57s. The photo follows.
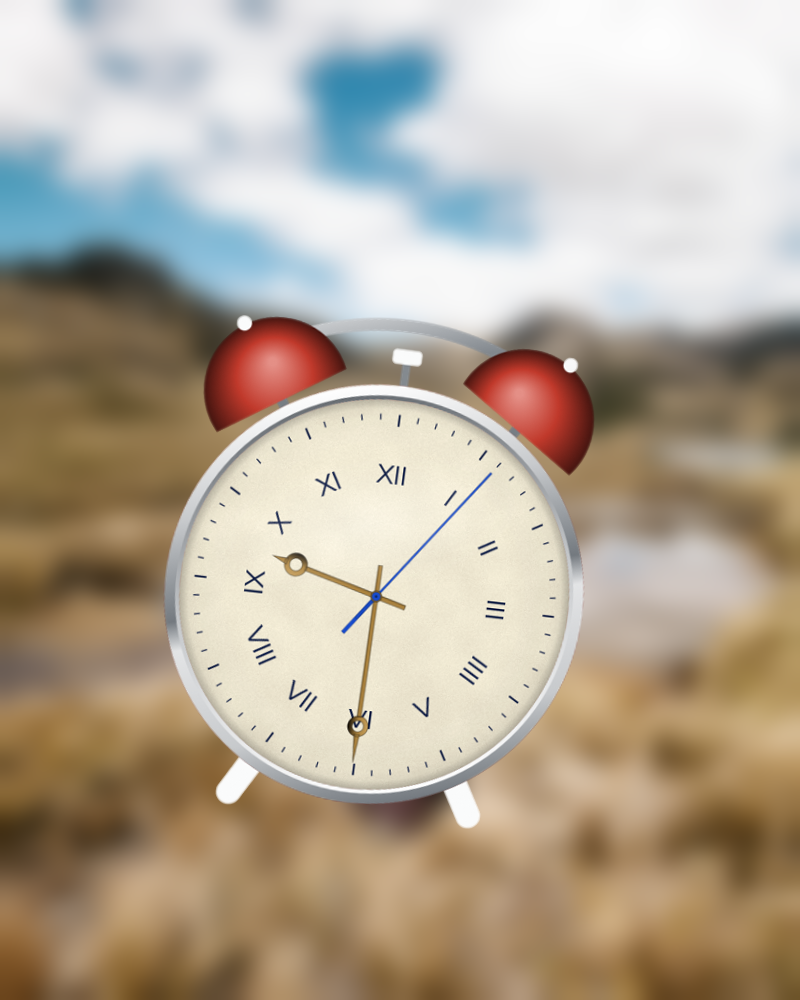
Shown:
9h30m06s
